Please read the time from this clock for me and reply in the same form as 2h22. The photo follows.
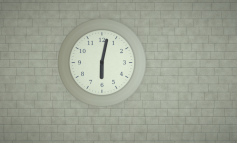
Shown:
6h02
